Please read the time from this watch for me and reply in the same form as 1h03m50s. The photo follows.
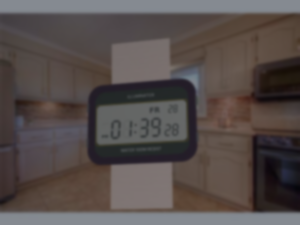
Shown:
1h39m28s
